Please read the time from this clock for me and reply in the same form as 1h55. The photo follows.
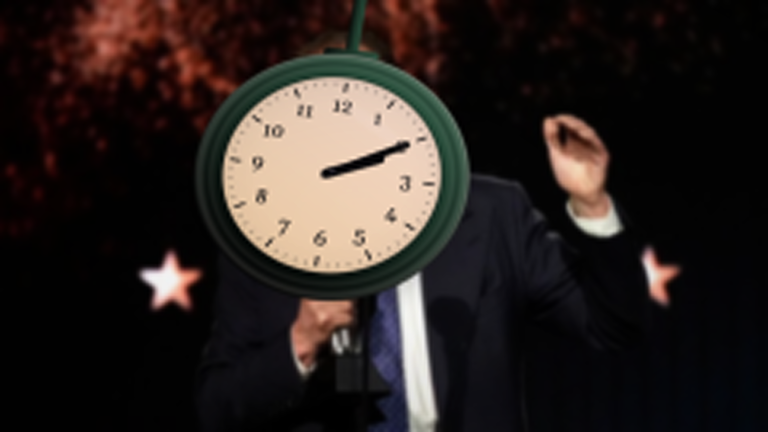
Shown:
2h10
